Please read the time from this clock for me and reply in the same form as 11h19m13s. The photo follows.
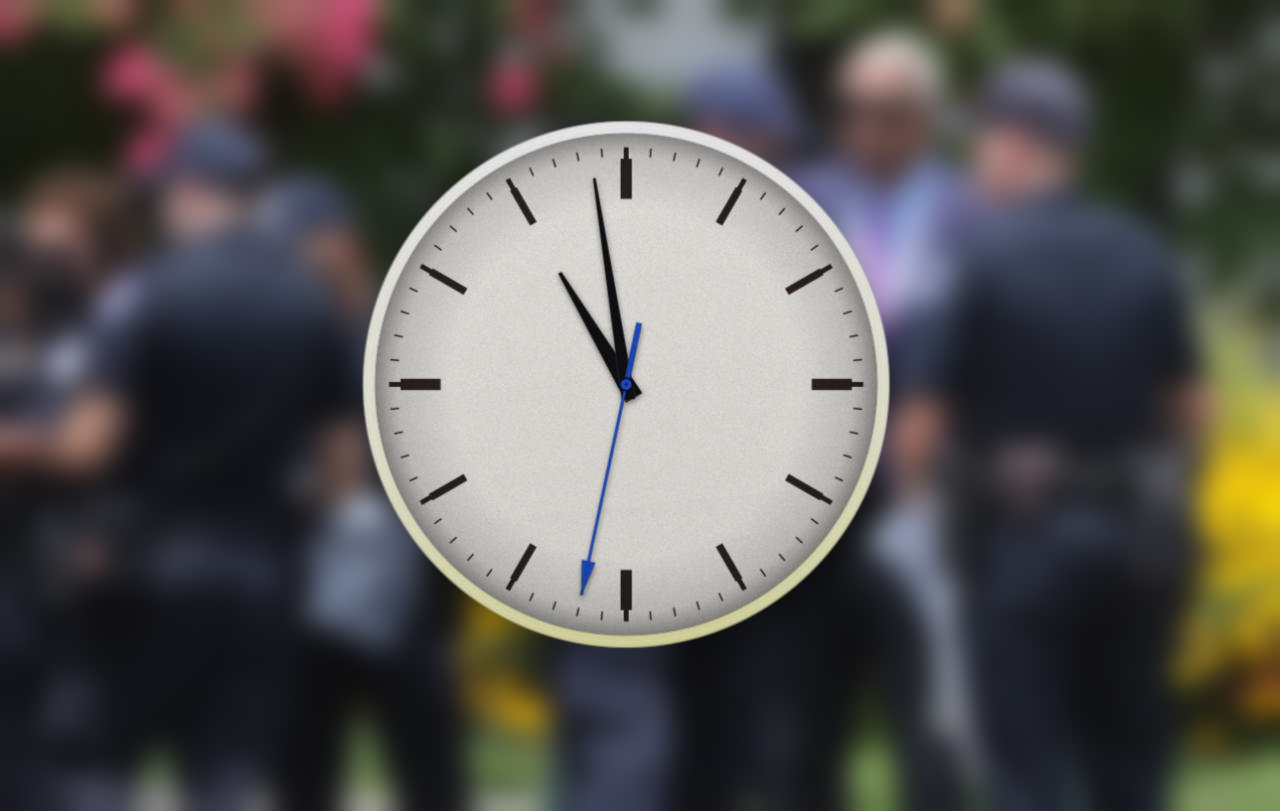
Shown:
10h58m32s
